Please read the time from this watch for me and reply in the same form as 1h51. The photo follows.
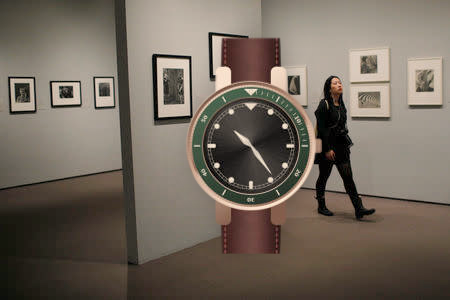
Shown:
10h24
